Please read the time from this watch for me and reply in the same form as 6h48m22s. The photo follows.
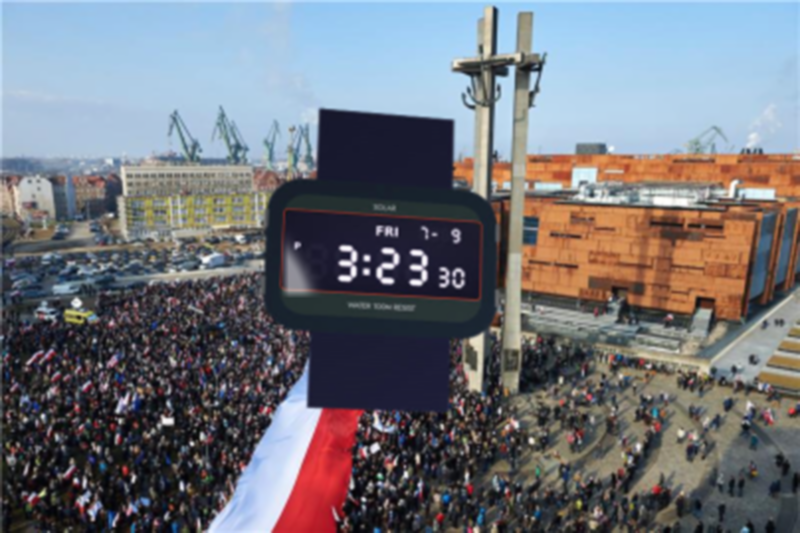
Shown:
3h23m30s
